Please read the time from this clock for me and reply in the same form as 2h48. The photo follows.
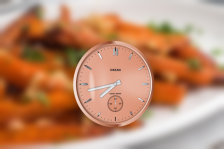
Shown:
7h43
